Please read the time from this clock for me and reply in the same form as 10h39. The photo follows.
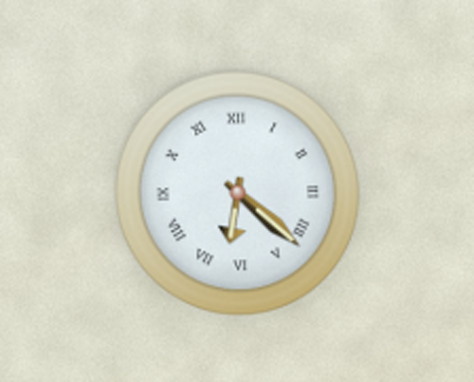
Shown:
6h22
